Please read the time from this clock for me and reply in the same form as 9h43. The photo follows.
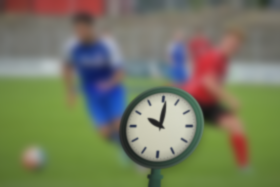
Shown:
10h01
